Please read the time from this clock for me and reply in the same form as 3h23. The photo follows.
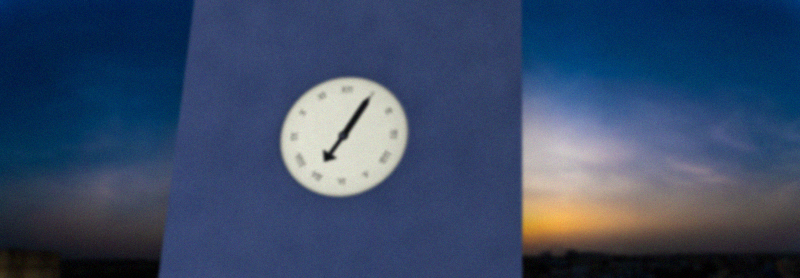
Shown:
7h05
